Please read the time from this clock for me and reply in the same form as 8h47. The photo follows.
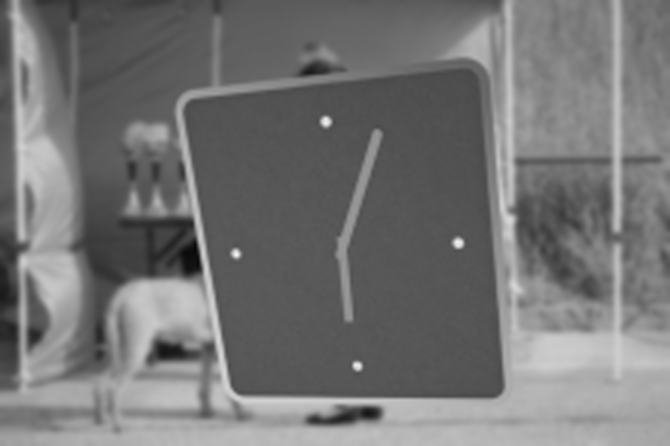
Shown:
6h04
